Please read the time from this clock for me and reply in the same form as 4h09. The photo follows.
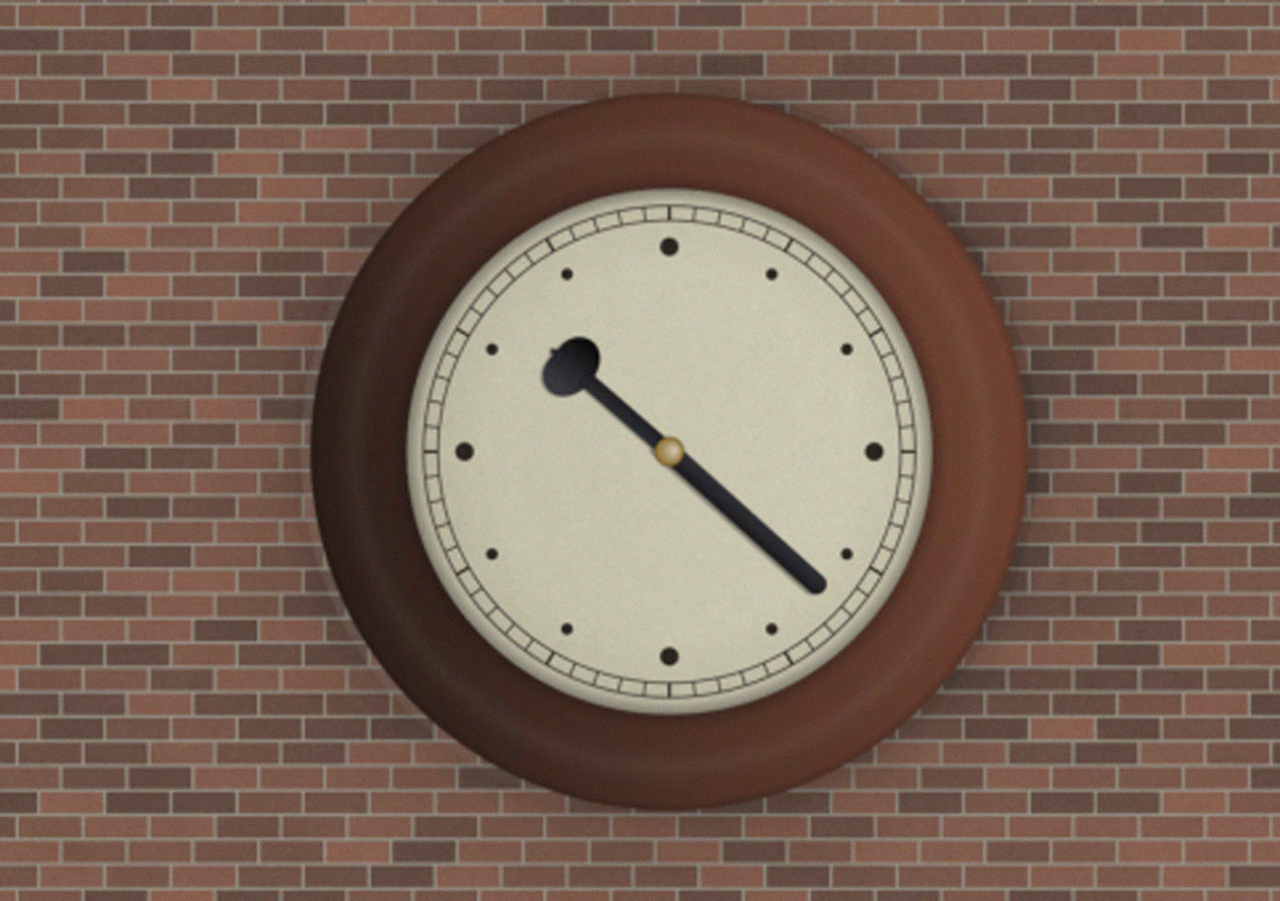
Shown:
10h22
